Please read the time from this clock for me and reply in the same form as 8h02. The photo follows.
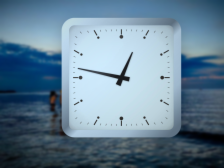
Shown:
12h47
